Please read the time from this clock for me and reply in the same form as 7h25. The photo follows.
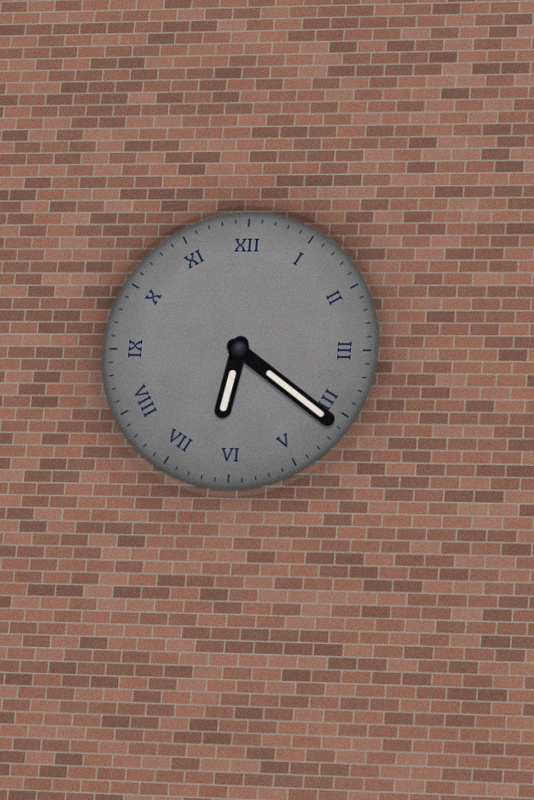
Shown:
6h21
